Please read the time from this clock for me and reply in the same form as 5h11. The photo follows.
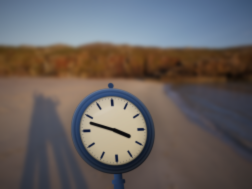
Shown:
3h48
